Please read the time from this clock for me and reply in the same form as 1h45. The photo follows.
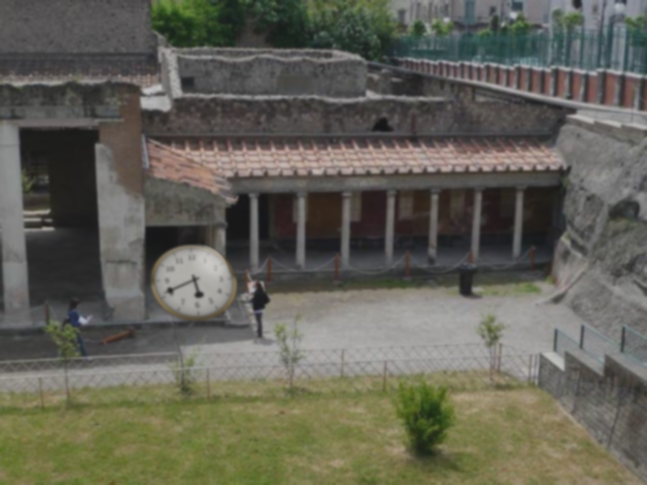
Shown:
5h41
